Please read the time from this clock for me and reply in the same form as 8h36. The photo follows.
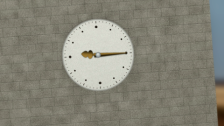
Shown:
9h15
